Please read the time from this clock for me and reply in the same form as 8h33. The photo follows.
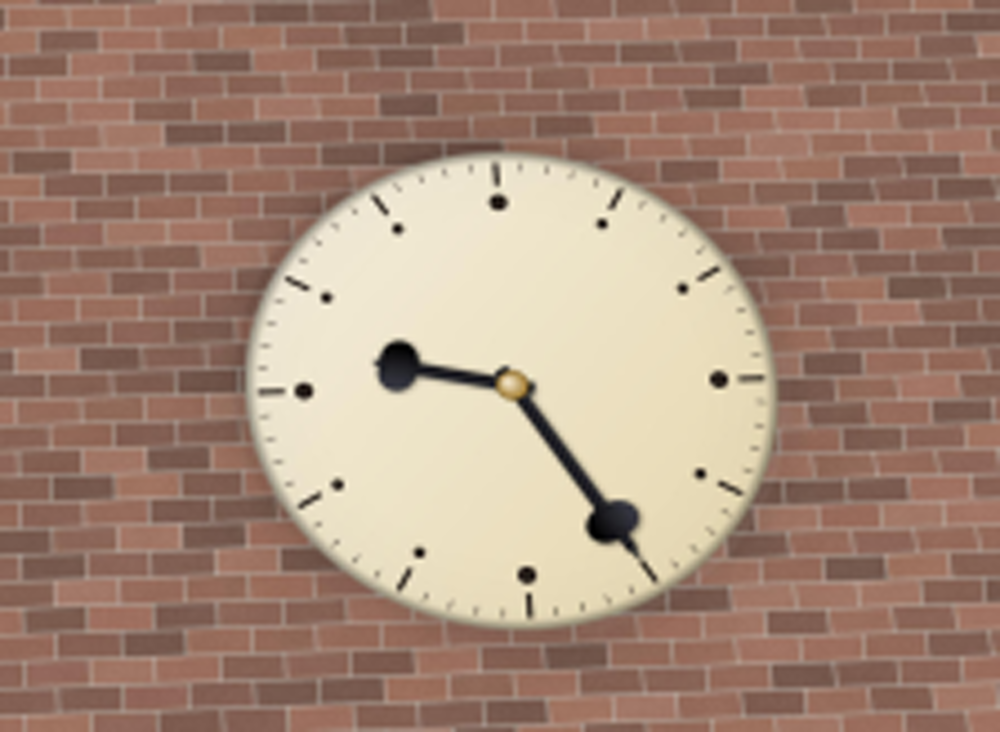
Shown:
9h25
